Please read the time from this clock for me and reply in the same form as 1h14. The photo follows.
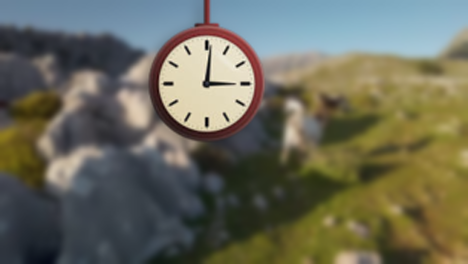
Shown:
3h01
